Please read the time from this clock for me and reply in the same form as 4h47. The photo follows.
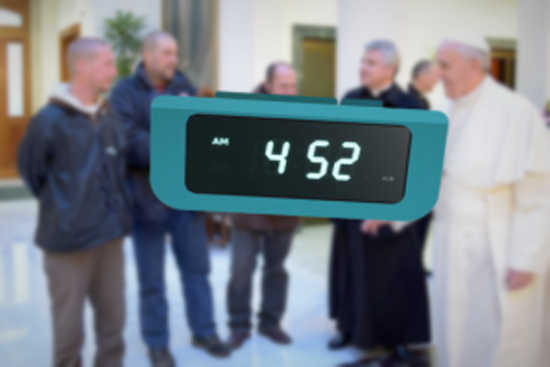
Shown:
4h52
